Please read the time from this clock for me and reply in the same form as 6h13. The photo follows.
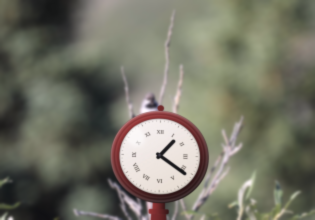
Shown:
1h21
